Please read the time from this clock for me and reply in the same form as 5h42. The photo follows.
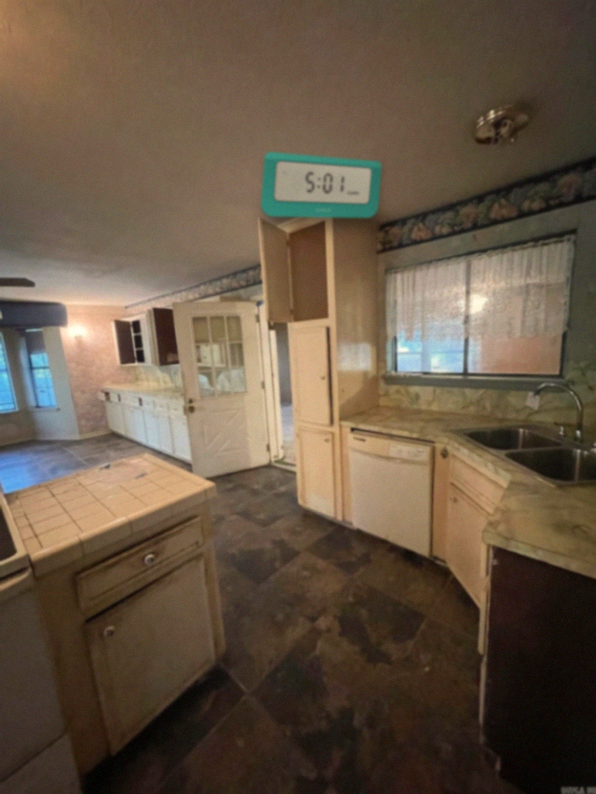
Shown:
5h01
